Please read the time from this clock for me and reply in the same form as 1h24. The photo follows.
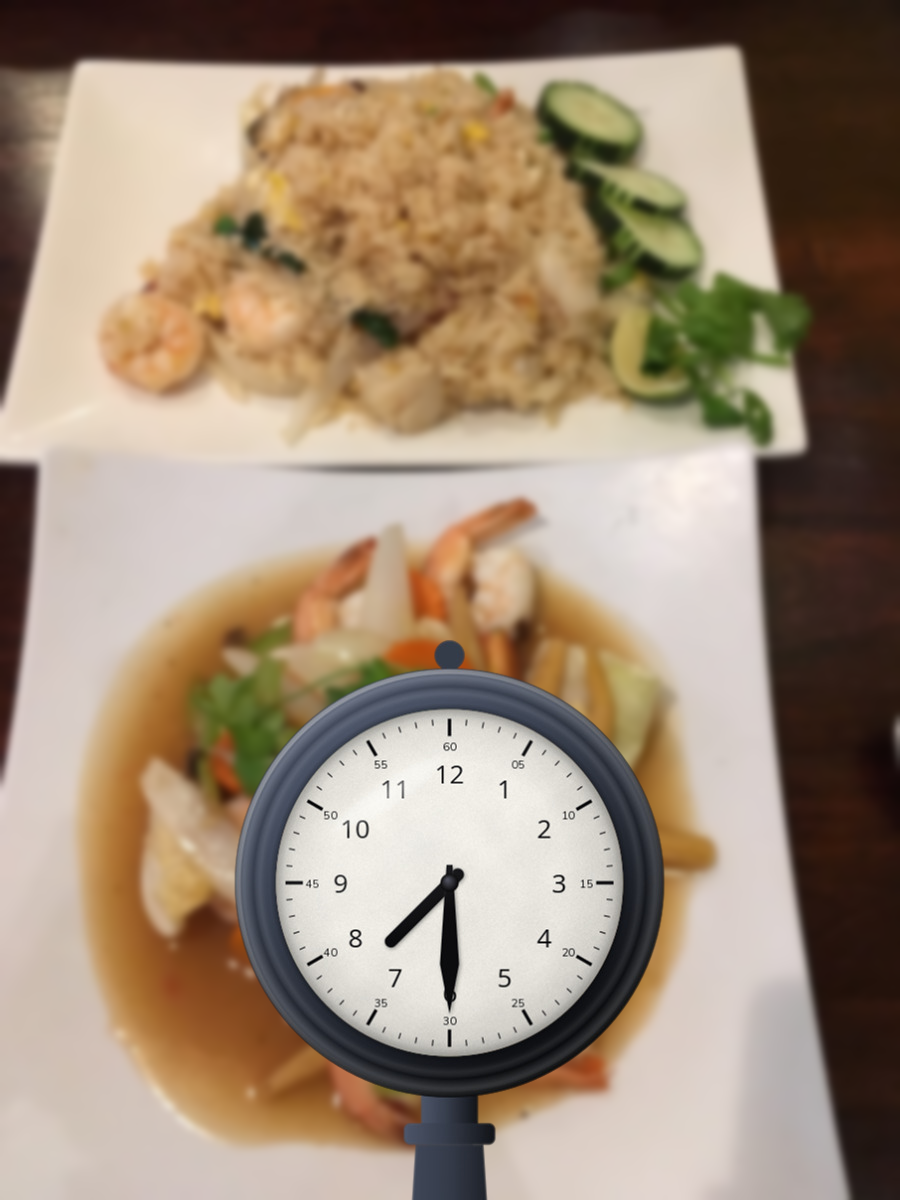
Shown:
7h30
